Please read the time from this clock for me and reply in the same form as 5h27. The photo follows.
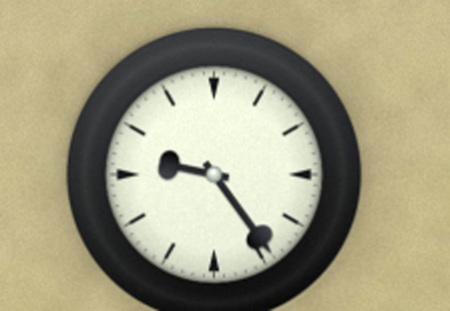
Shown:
9h24
